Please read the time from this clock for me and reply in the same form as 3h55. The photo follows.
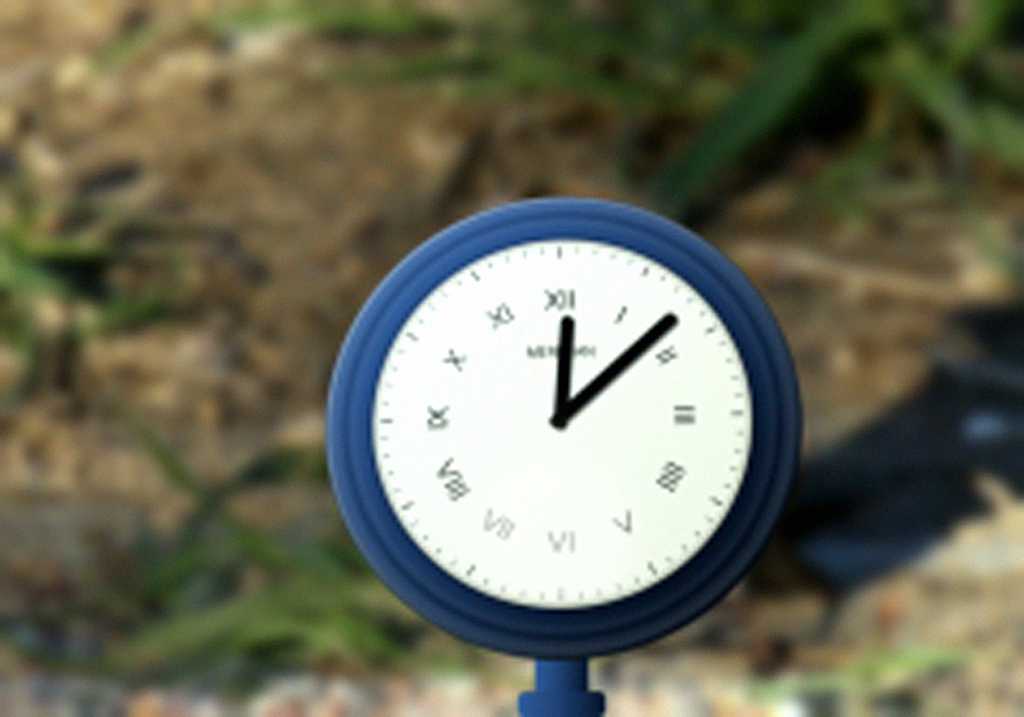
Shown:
12h08
